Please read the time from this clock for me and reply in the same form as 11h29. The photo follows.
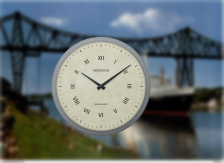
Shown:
10h09
